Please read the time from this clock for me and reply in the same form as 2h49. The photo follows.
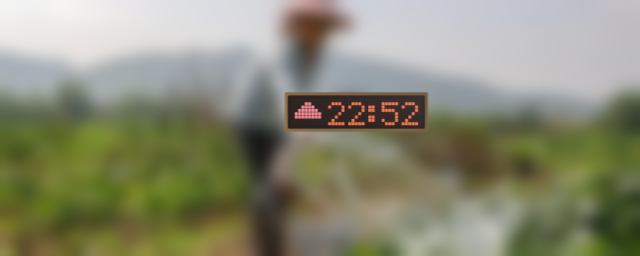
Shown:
22h52
